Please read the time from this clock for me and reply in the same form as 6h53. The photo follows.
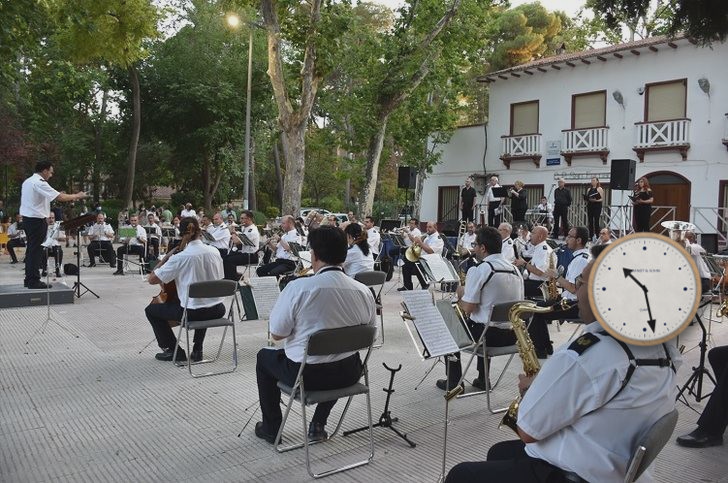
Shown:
10h28
